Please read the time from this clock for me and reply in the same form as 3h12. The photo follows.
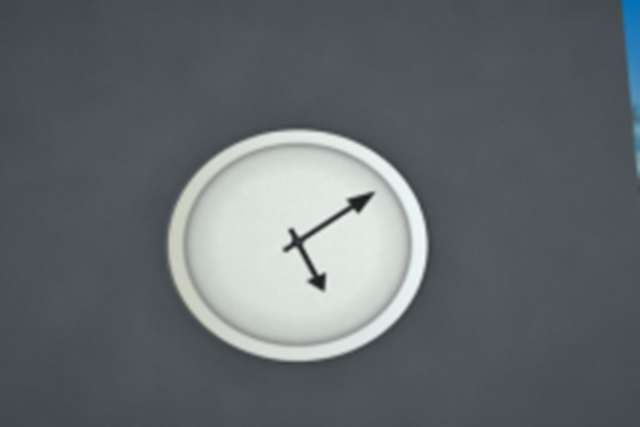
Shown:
5h09
